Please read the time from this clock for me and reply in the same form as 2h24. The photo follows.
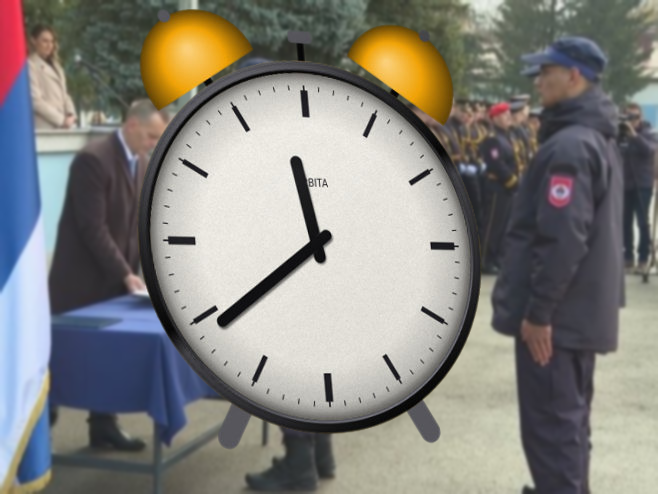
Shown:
11h39
